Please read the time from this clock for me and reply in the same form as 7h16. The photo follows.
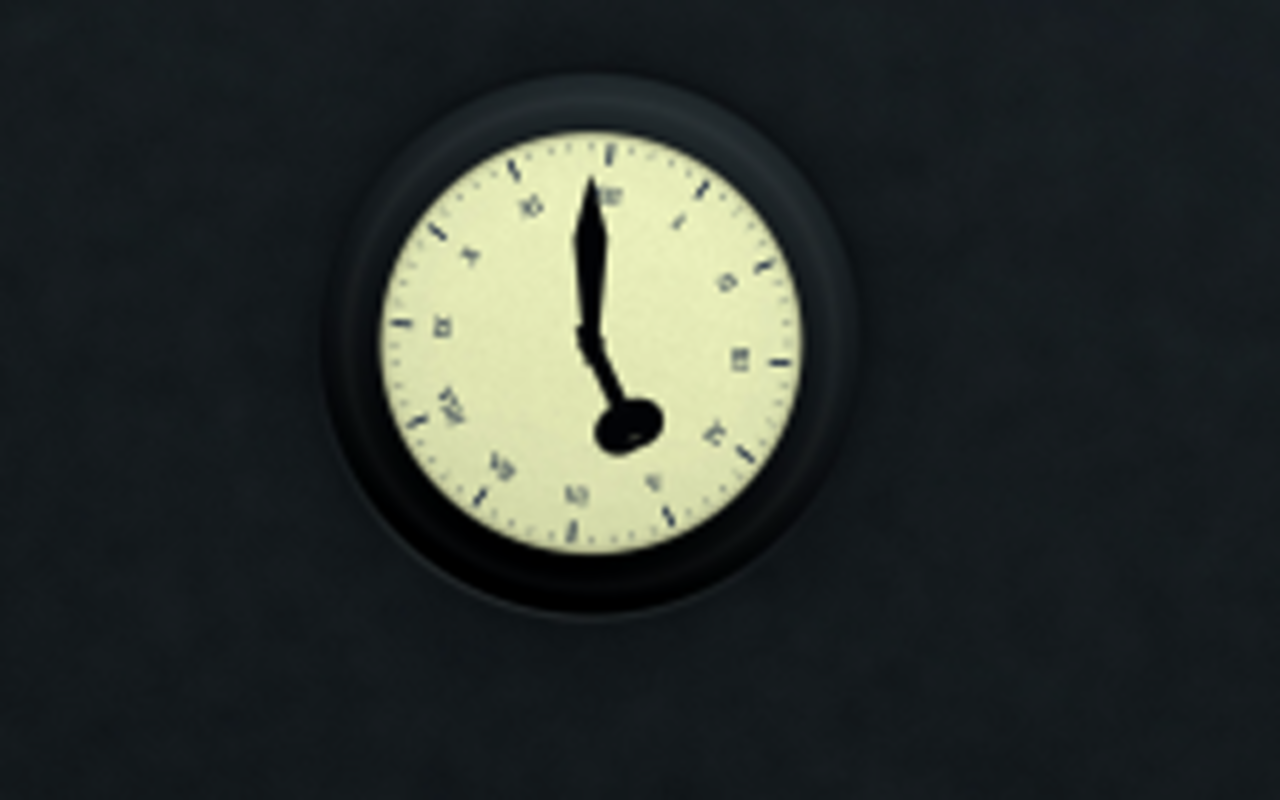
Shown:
4h59
